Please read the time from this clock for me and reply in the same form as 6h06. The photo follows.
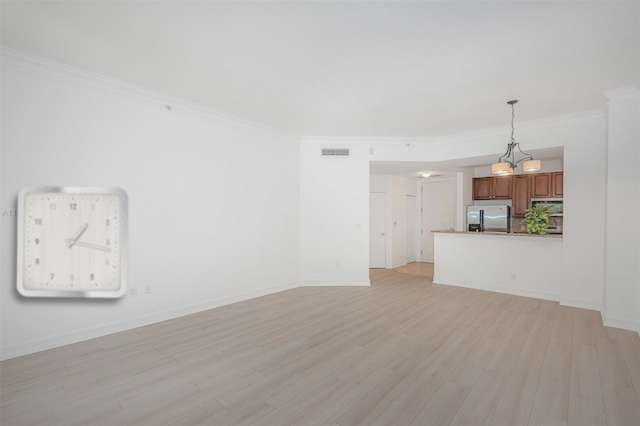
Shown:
1h17
